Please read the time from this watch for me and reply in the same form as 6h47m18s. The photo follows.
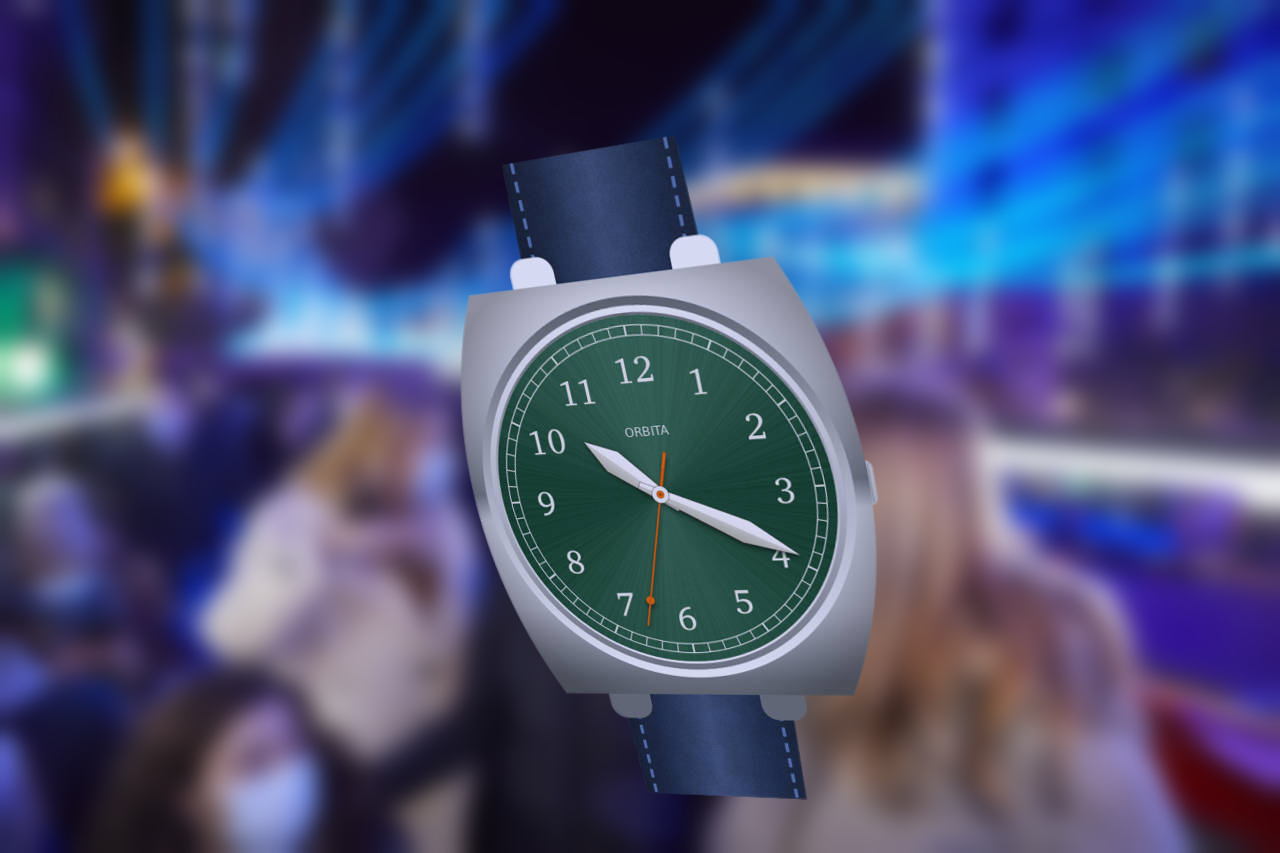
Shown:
10h19m33s
